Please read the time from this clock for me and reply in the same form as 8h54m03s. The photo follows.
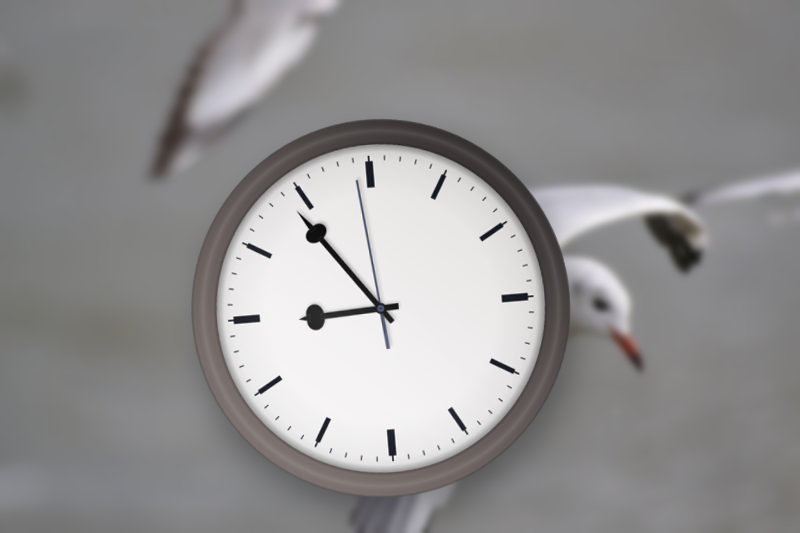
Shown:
8h53m59s
